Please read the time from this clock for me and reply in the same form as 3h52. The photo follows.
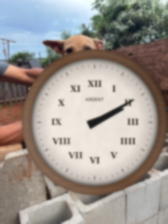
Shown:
2h10
